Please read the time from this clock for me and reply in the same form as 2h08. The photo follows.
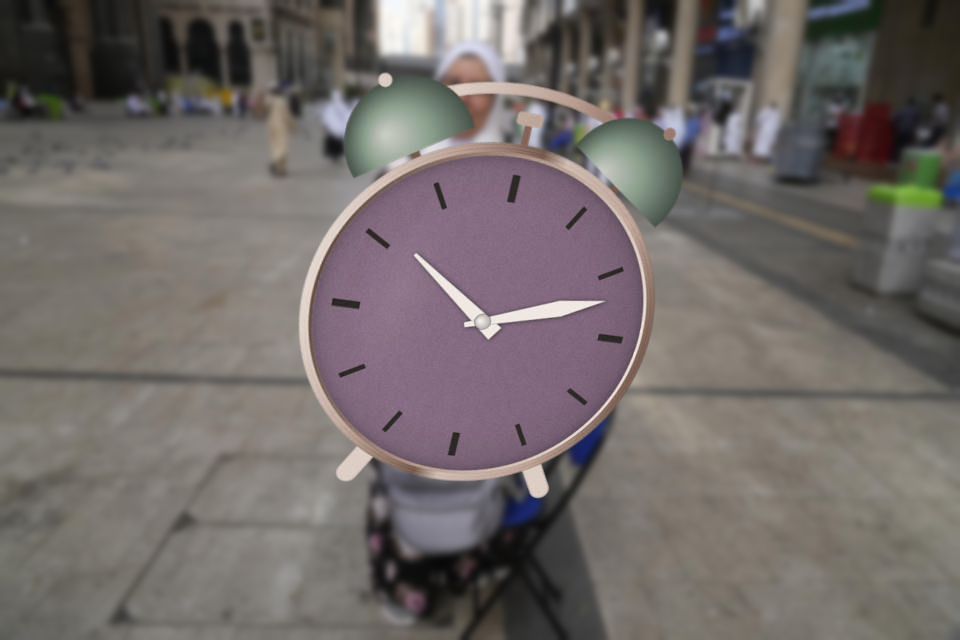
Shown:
10h12
